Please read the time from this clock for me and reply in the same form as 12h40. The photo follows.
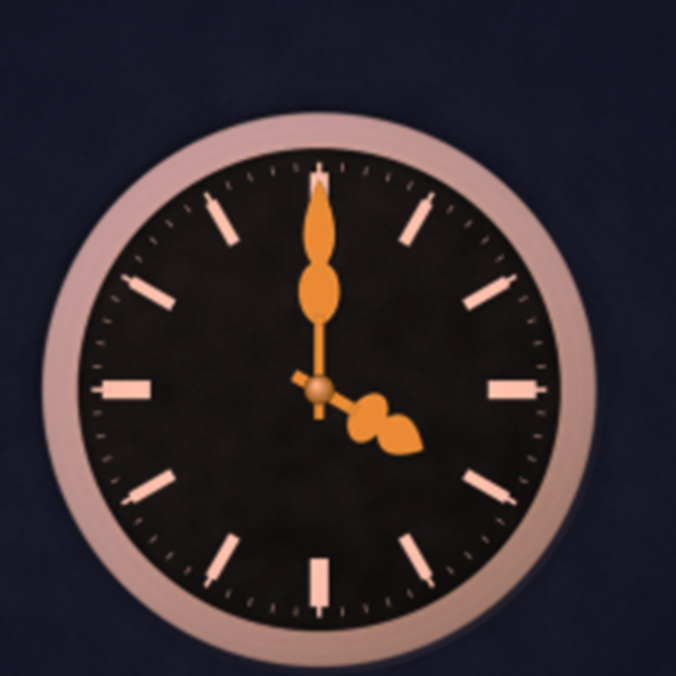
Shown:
4h00
